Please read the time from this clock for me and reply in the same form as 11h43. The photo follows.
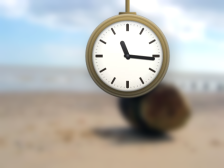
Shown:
11h16
